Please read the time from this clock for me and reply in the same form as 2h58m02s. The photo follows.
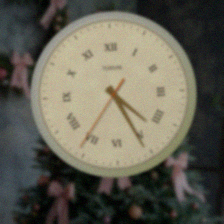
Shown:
4h25m36s
